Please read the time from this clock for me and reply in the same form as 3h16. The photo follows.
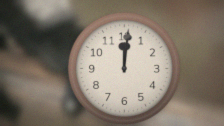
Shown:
12h01
